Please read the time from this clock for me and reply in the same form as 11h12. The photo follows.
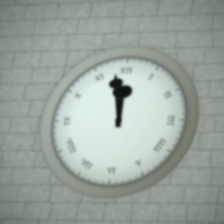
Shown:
11h58
